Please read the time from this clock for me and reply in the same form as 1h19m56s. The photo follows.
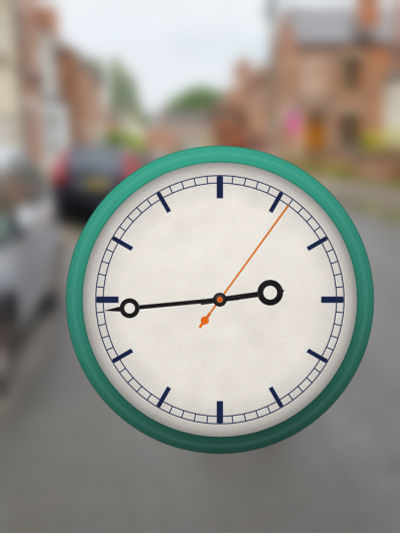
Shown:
2h44m06s
